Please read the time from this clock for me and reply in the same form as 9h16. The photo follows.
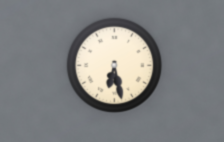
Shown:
6h28
